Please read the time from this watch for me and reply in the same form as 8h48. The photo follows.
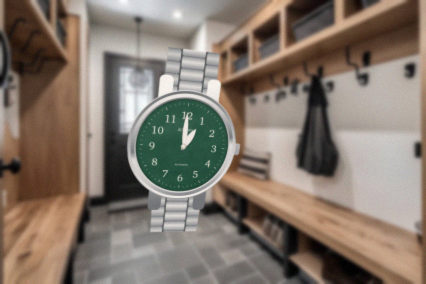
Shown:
1h00
